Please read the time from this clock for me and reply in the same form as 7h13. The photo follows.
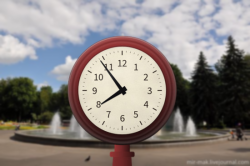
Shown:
7h54
